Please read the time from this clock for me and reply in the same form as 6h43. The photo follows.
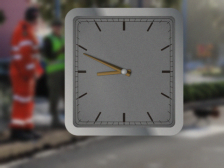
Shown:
8h49
